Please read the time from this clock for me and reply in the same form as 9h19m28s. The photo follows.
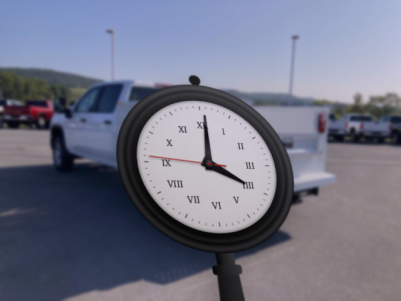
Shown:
4h00m46s
